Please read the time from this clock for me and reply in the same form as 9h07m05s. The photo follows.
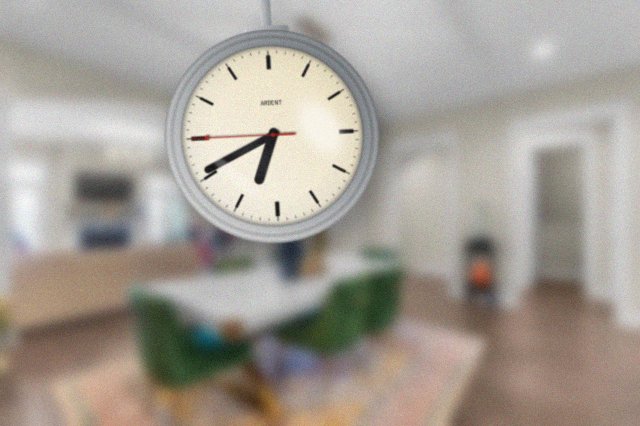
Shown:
6h40m45s
